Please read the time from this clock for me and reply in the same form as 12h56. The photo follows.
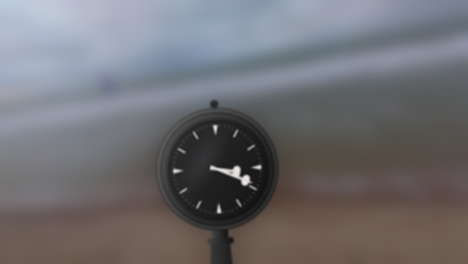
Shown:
3h19
